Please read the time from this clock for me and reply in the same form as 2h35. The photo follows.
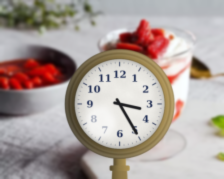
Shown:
3h25
